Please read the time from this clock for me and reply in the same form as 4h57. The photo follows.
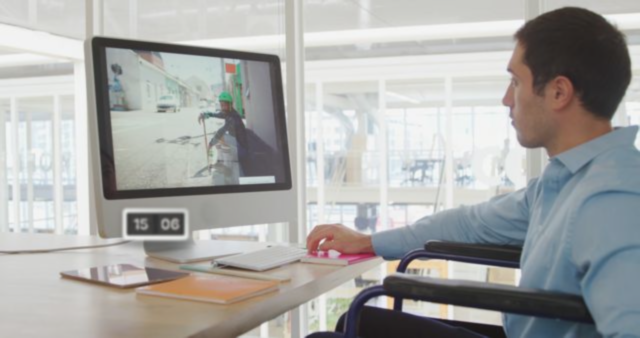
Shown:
15h06
